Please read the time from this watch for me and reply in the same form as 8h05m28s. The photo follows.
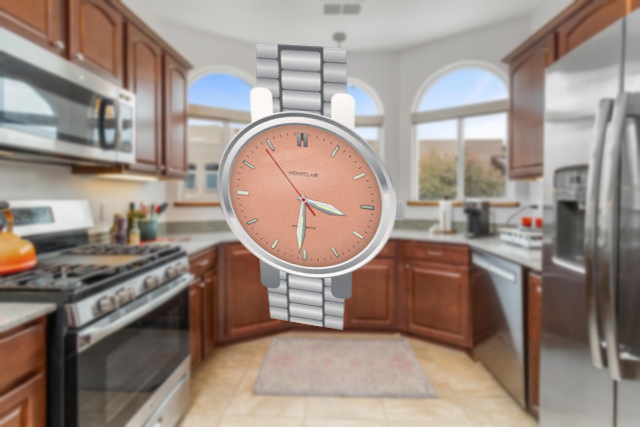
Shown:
3h30m54s
